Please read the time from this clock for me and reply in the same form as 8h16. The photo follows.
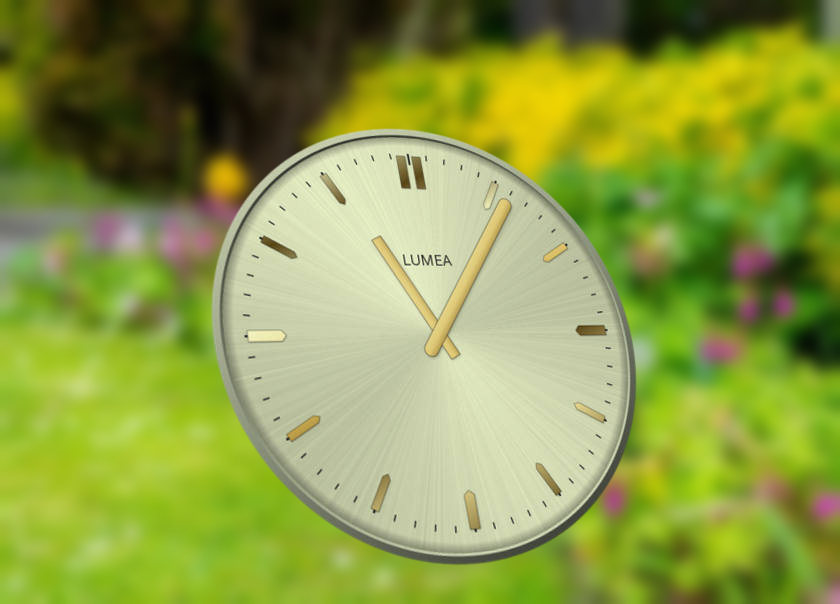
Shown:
11h06
